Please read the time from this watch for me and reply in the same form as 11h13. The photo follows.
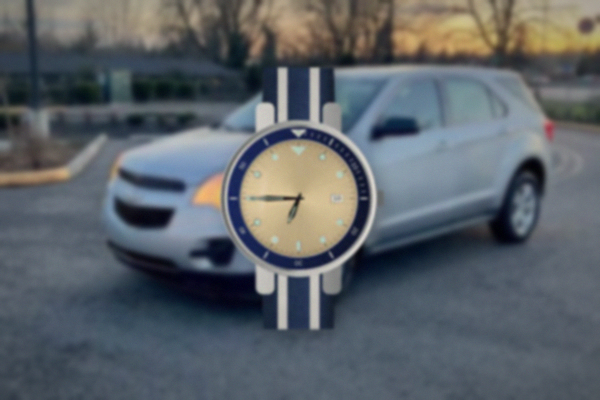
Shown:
6h45
